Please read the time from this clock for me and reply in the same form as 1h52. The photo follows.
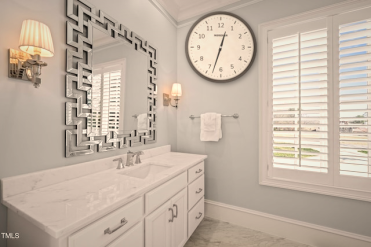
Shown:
12h33
